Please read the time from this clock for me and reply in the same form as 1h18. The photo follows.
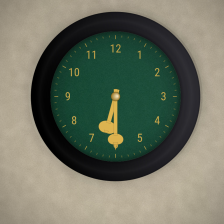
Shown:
6h30
